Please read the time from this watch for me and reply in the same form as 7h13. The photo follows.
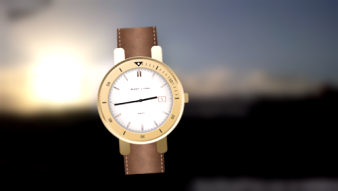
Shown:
2h44
